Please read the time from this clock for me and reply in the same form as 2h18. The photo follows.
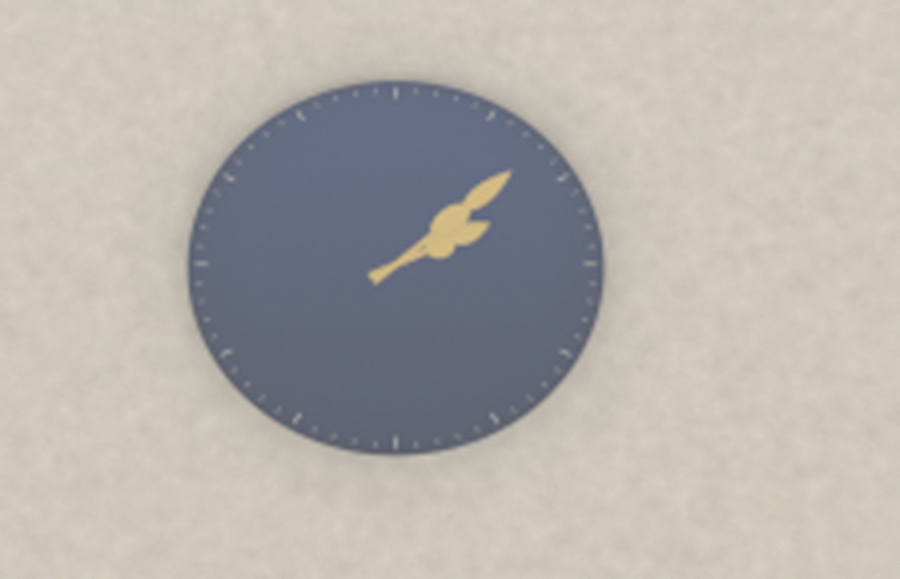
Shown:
2h08
